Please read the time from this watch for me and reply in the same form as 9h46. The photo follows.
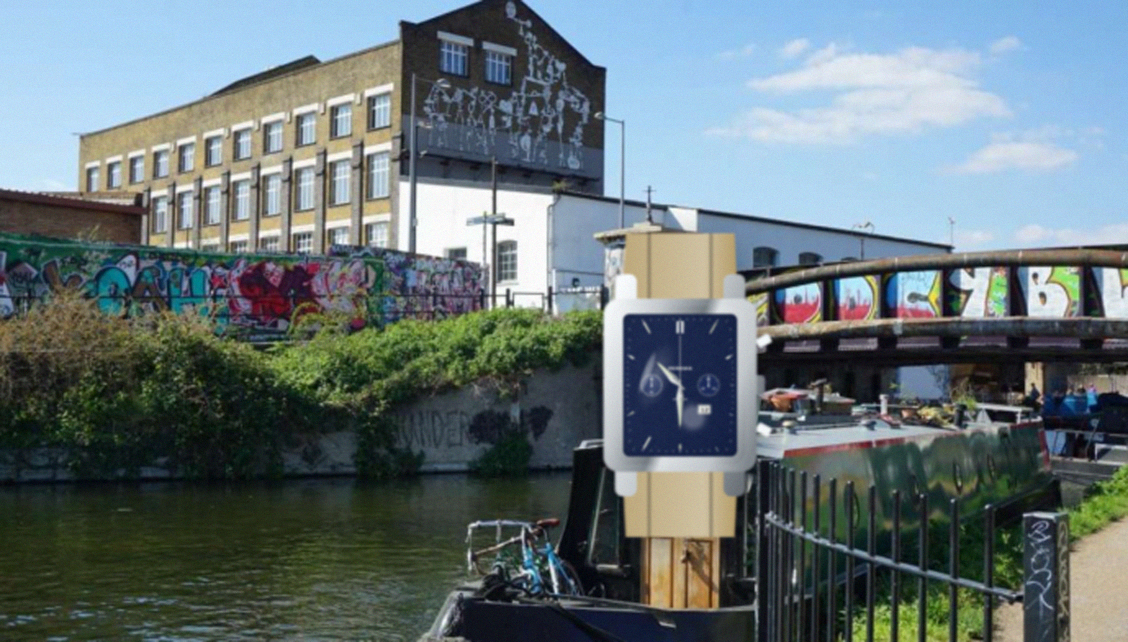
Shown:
10h30
